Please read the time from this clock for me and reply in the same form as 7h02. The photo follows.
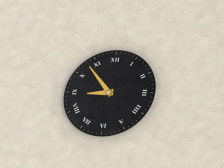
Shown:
8h53
